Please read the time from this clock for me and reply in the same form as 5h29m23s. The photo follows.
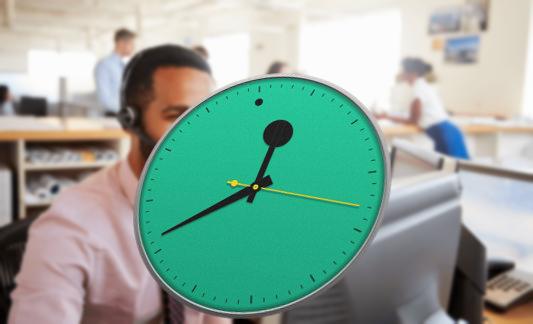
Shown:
12h41m18s
